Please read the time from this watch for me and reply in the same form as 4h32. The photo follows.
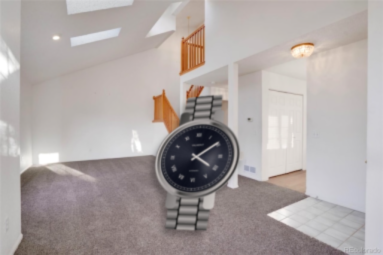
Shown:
4h09
